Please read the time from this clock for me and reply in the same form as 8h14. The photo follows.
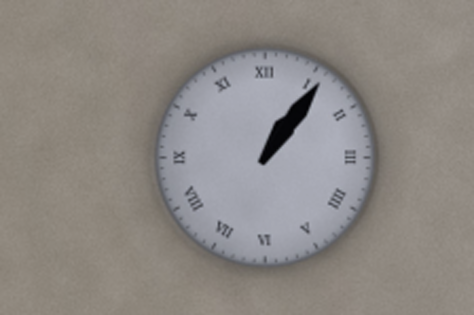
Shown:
1h06
